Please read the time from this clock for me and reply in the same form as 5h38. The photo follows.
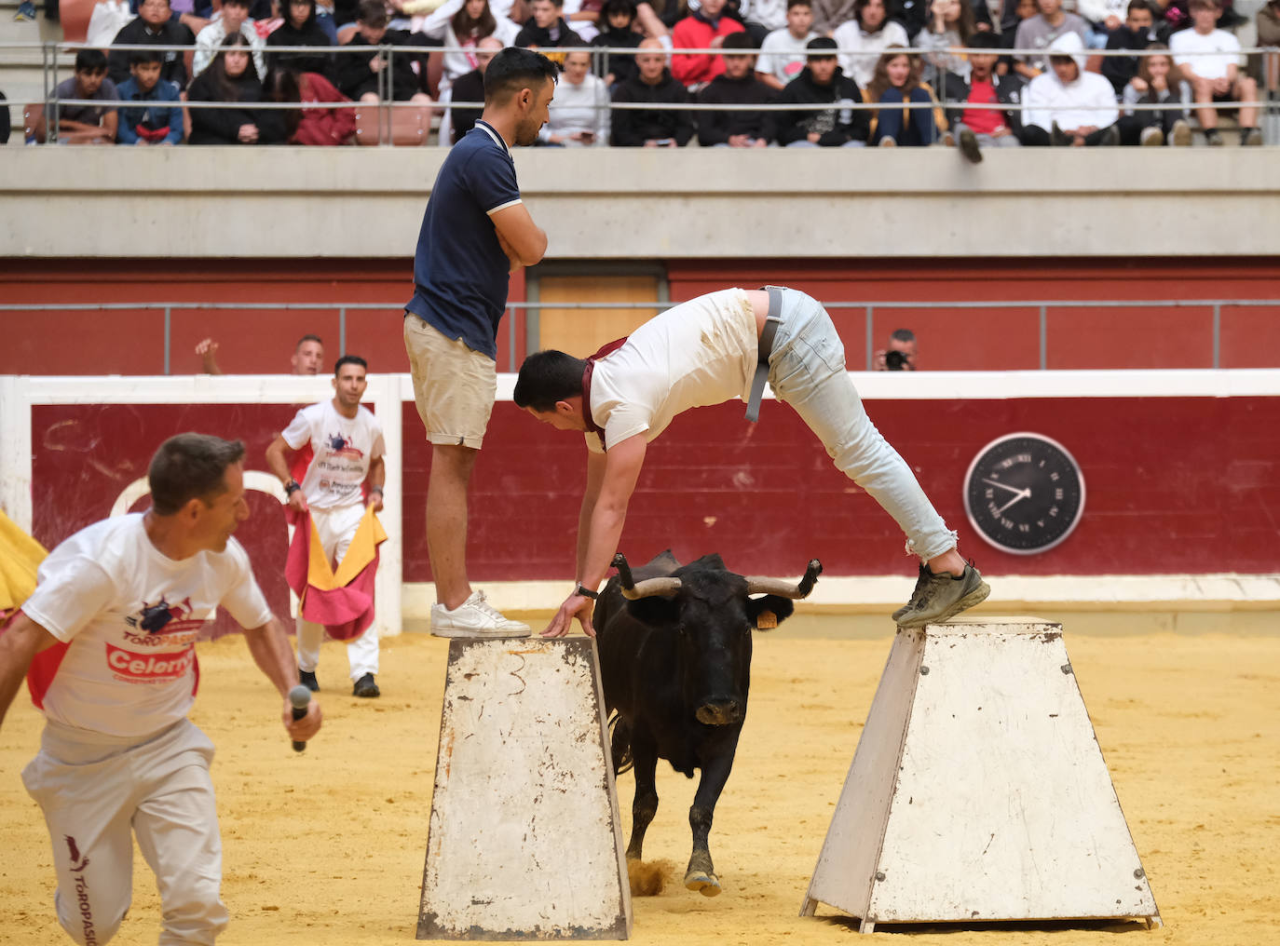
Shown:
7h48
